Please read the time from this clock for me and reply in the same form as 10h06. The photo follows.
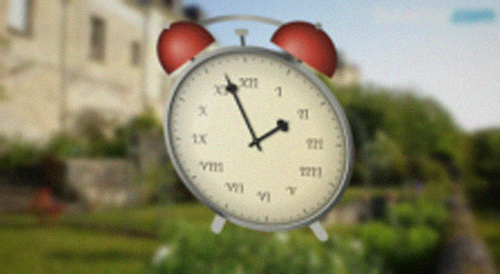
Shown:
1h57
